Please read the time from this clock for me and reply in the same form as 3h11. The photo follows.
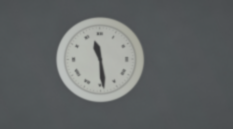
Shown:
11h29
